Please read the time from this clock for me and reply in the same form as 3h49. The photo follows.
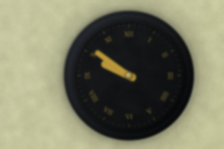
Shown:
9h51
